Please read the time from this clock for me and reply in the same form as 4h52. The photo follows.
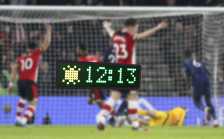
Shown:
12h13
